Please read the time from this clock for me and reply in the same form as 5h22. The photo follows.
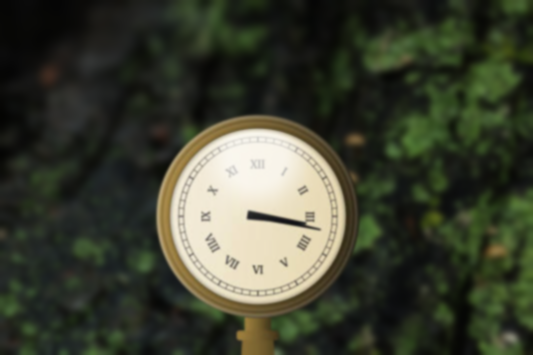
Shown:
3h17
